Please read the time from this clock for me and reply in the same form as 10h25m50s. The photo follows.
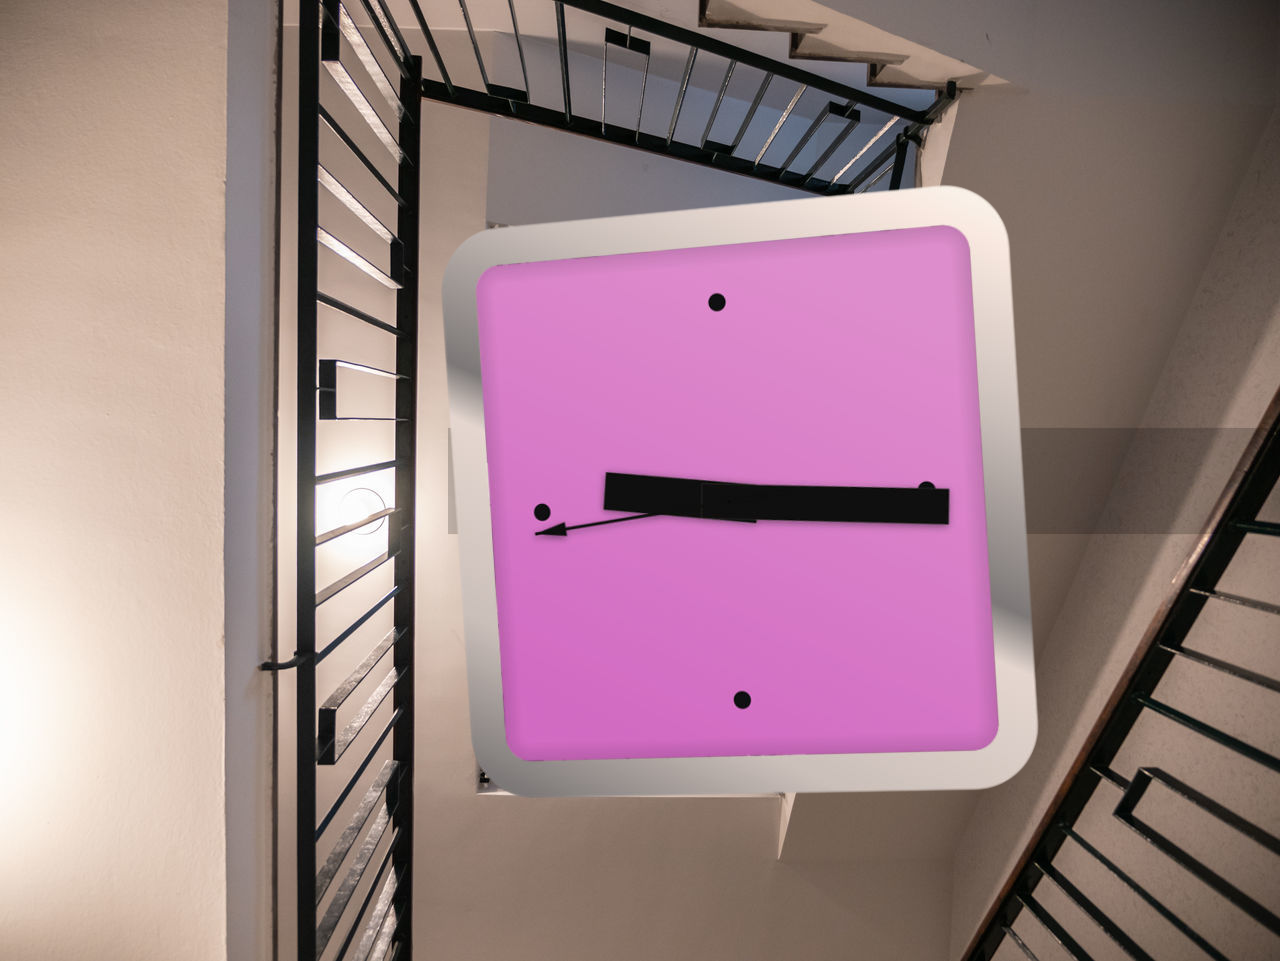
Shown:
9h15m44s
